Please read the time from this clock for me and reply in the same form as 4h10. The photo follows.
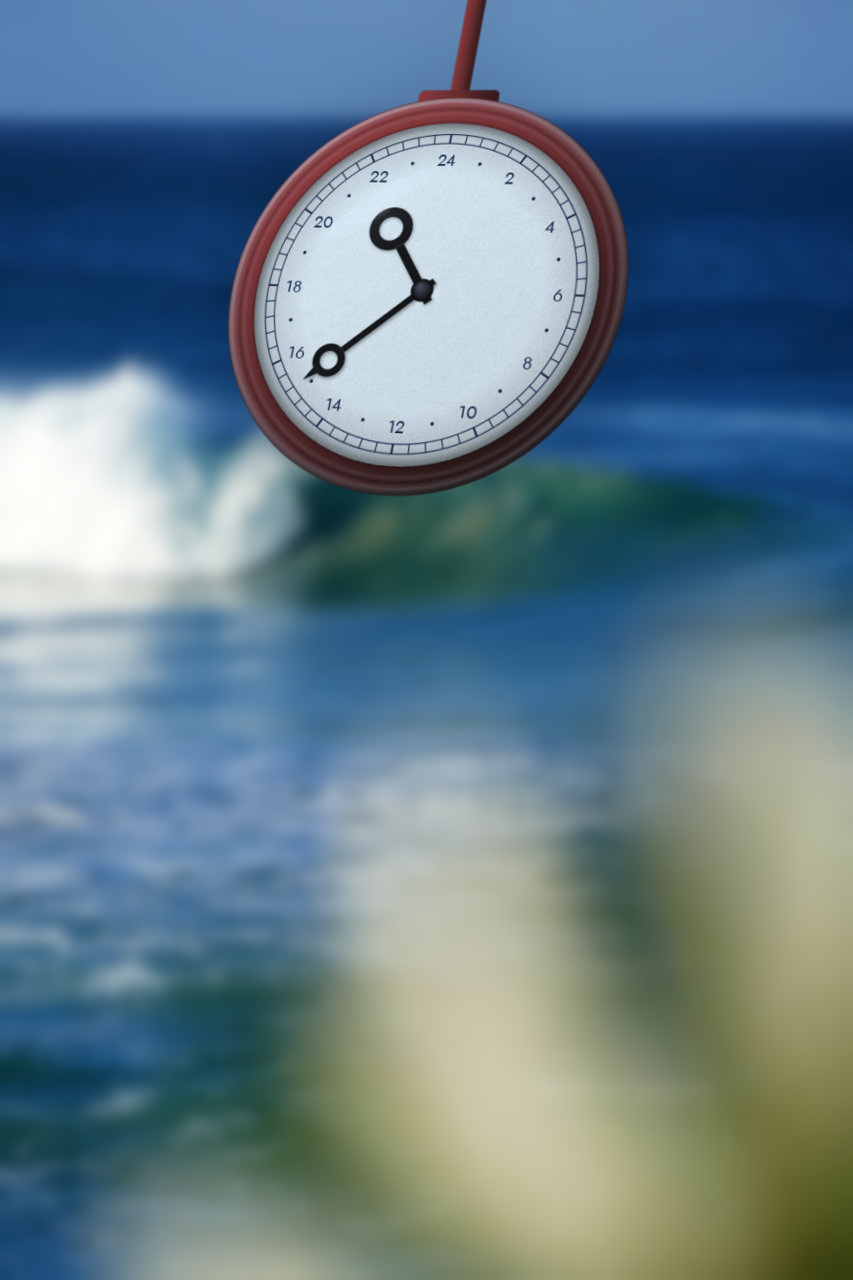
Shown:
21h38
